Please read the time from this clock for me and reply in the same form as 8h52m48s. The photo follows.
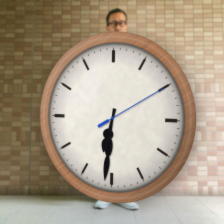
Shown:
6h31m10s
